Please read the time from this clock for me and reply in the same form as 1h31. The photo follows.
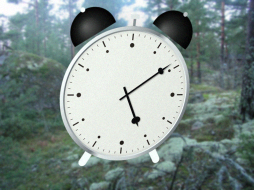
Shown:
5h09
